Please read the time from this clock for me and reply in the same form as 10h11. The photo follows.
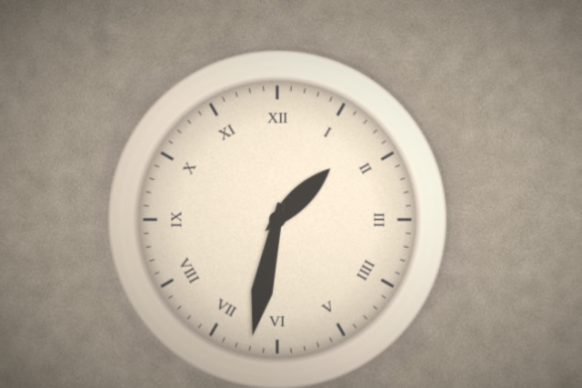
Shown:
1h32
